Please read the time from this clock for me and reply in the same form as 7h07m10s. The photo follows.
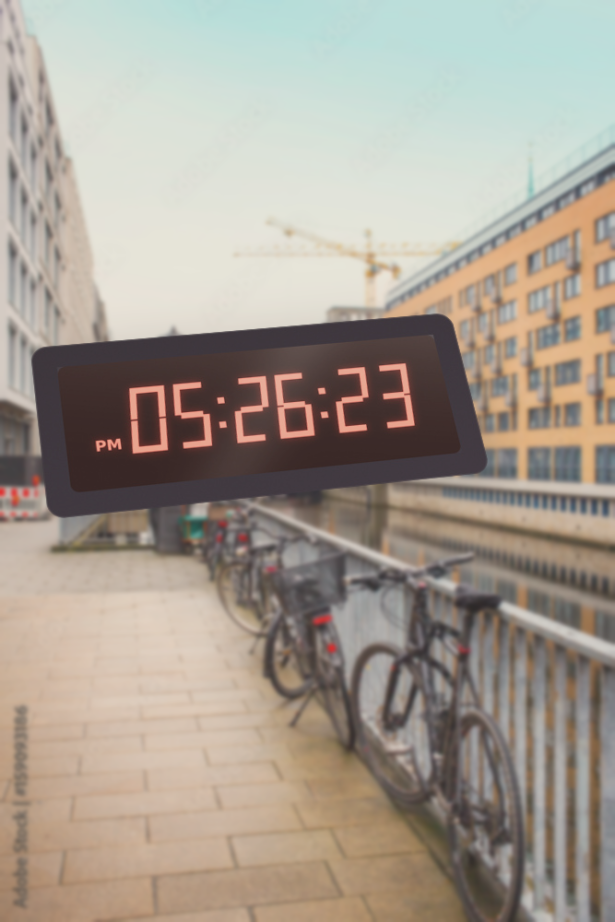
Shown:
5h26m23s
